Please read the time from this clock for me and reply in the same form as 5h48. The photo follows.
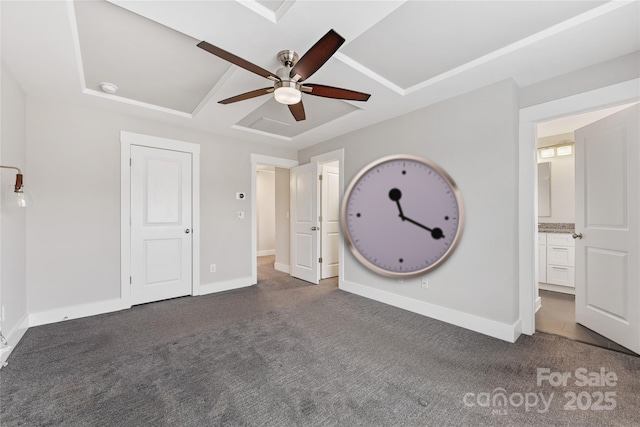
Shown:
11h19
